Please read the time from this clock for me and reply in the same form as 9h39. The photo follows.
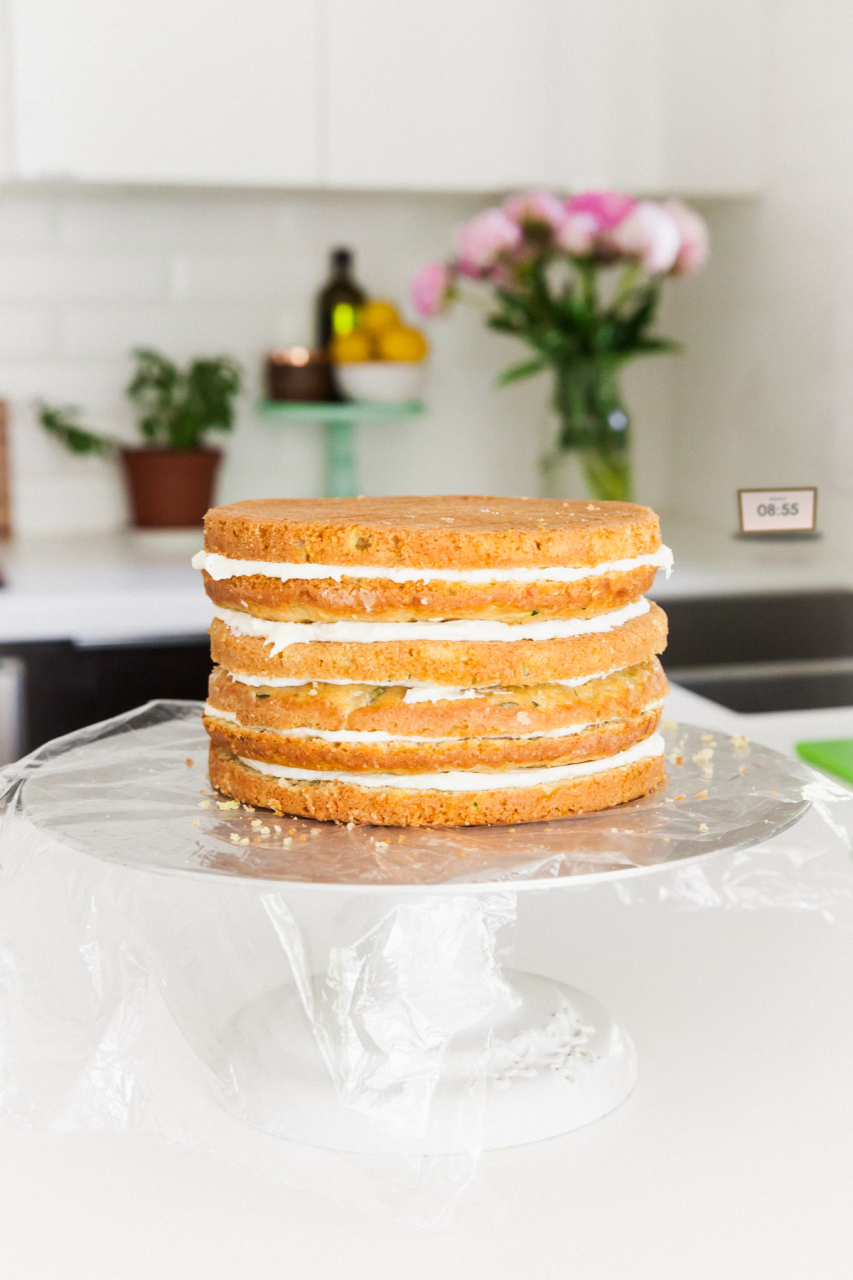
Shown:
8h55
